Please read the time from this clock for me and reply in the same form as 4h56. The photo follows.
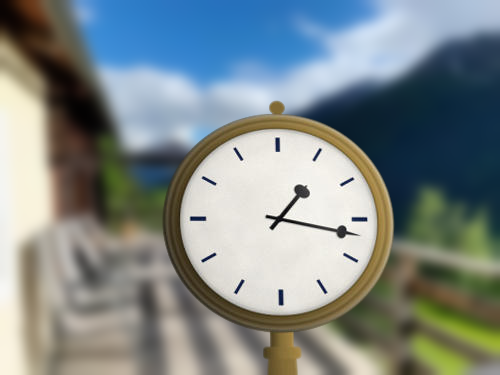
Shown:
1h17
